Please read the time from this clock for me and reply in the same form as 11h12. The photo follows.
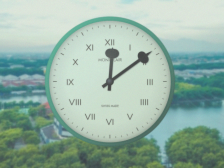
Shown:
12h09
